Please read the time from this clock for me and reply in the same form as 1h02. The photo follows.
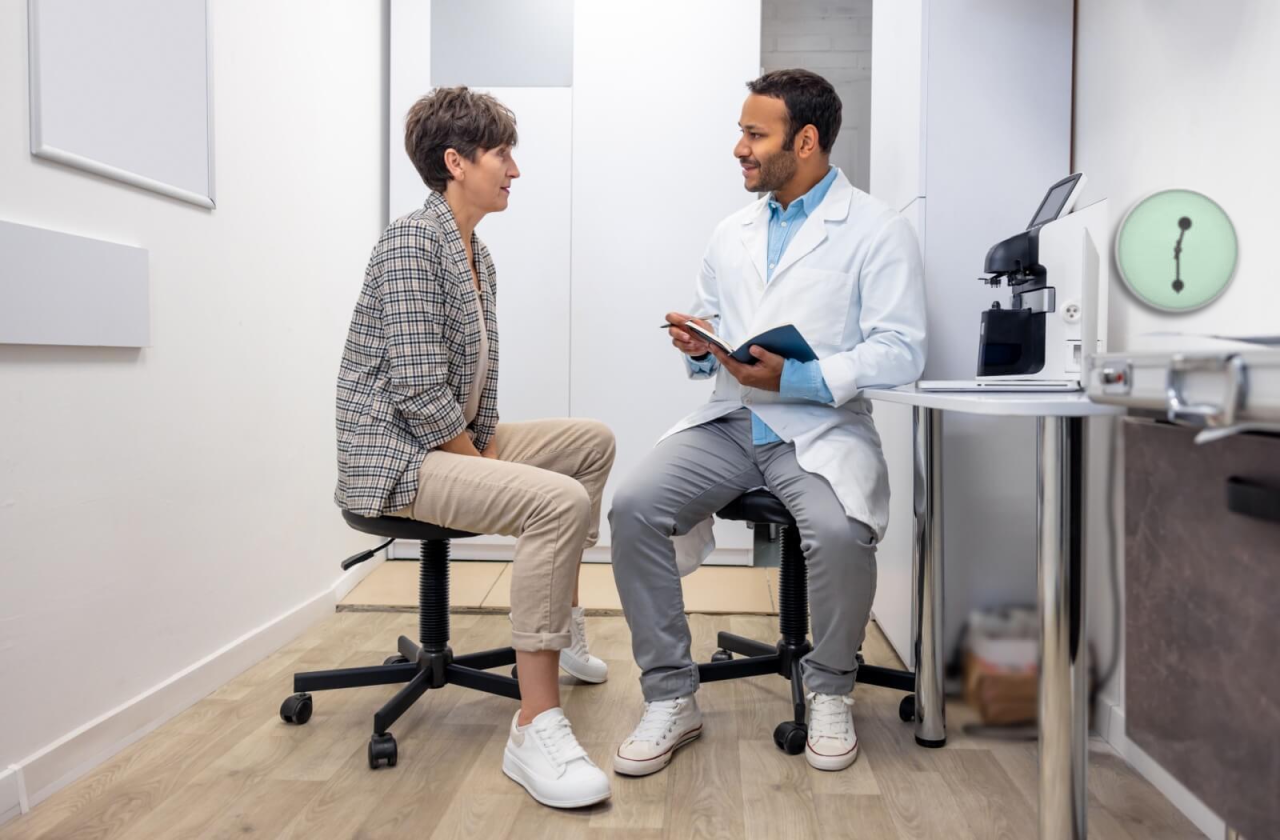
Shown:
12h30
